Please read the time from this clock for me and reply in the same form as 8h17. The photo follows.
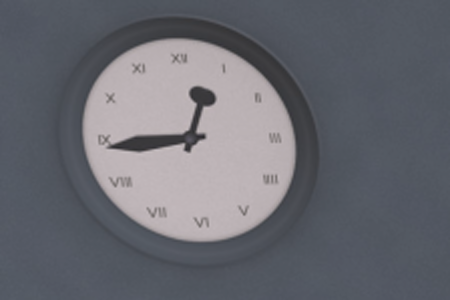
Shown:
12h44
